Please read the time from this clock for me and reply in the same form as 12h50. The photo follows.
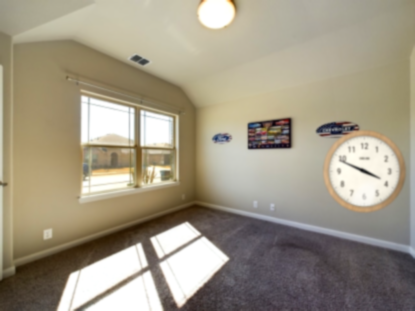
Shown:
3h49
